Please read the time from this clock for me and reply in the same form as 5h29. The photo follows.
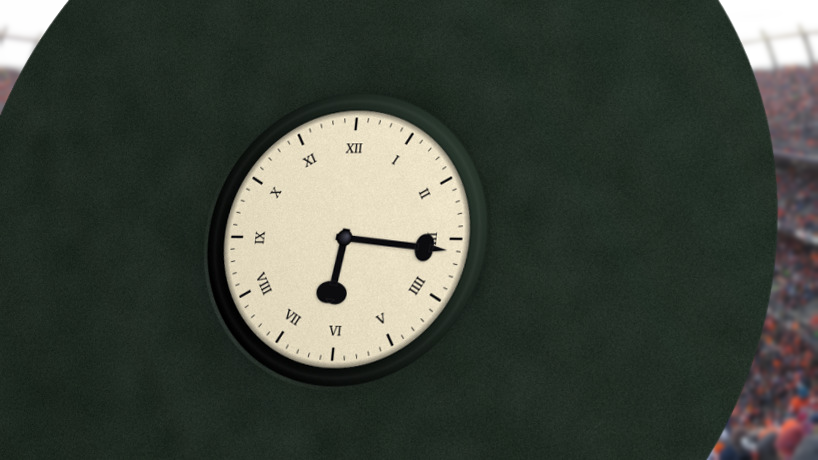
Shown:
6h16
